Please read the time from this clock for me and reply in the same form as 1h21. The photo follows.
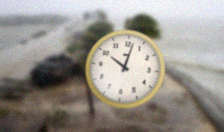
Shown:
10h02
